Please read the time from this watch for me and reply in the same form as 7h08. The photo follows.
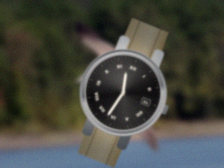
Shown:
11h32
